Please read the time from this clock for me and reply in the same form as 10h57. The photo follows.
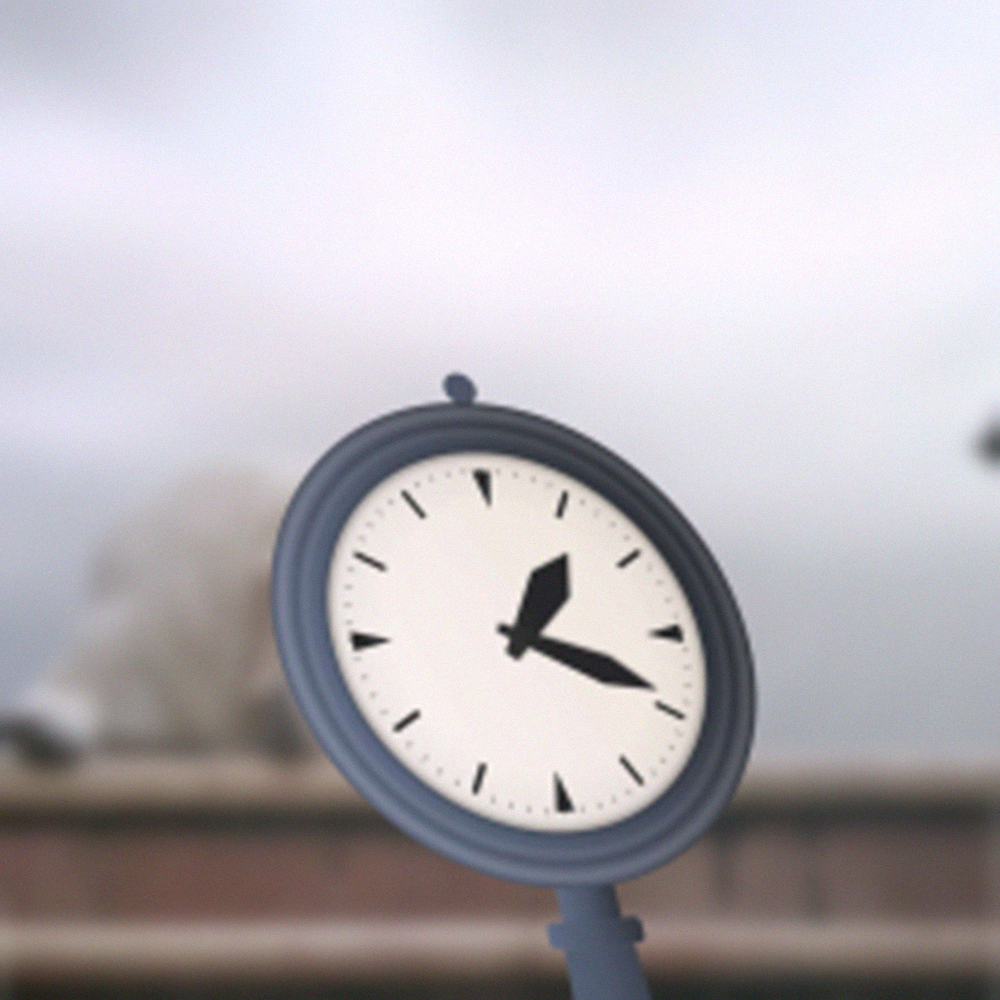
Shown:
1h19
